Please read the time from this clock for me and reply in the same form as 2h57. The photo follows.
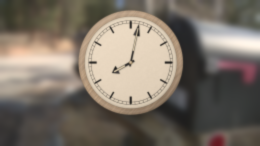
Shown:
8h02
